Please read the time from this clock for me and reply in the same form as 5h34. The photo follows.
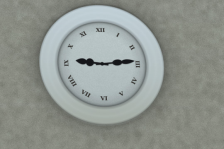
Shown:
9h14
